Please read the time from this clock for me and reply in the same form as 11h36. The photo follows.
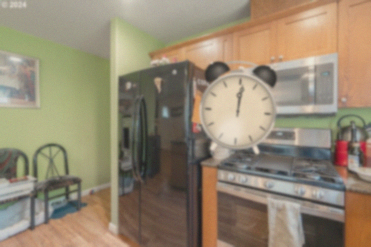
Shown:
12h01
